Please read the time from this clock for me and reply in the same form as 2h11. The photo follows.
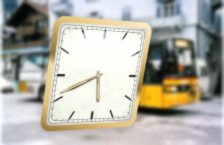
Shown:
5h41
